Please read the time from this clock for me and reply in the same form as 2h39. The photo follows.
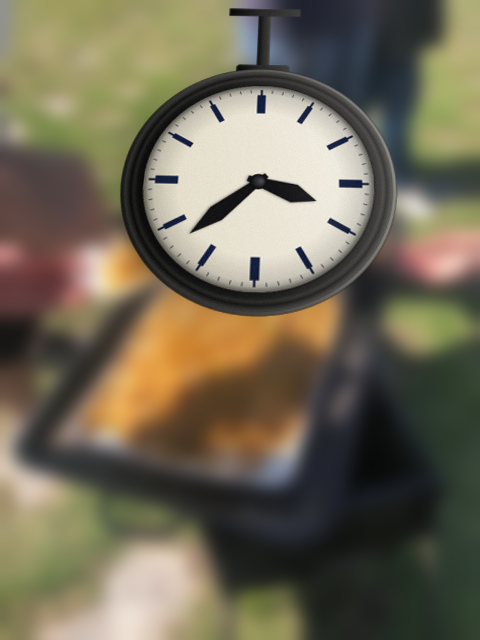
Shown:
3h38
